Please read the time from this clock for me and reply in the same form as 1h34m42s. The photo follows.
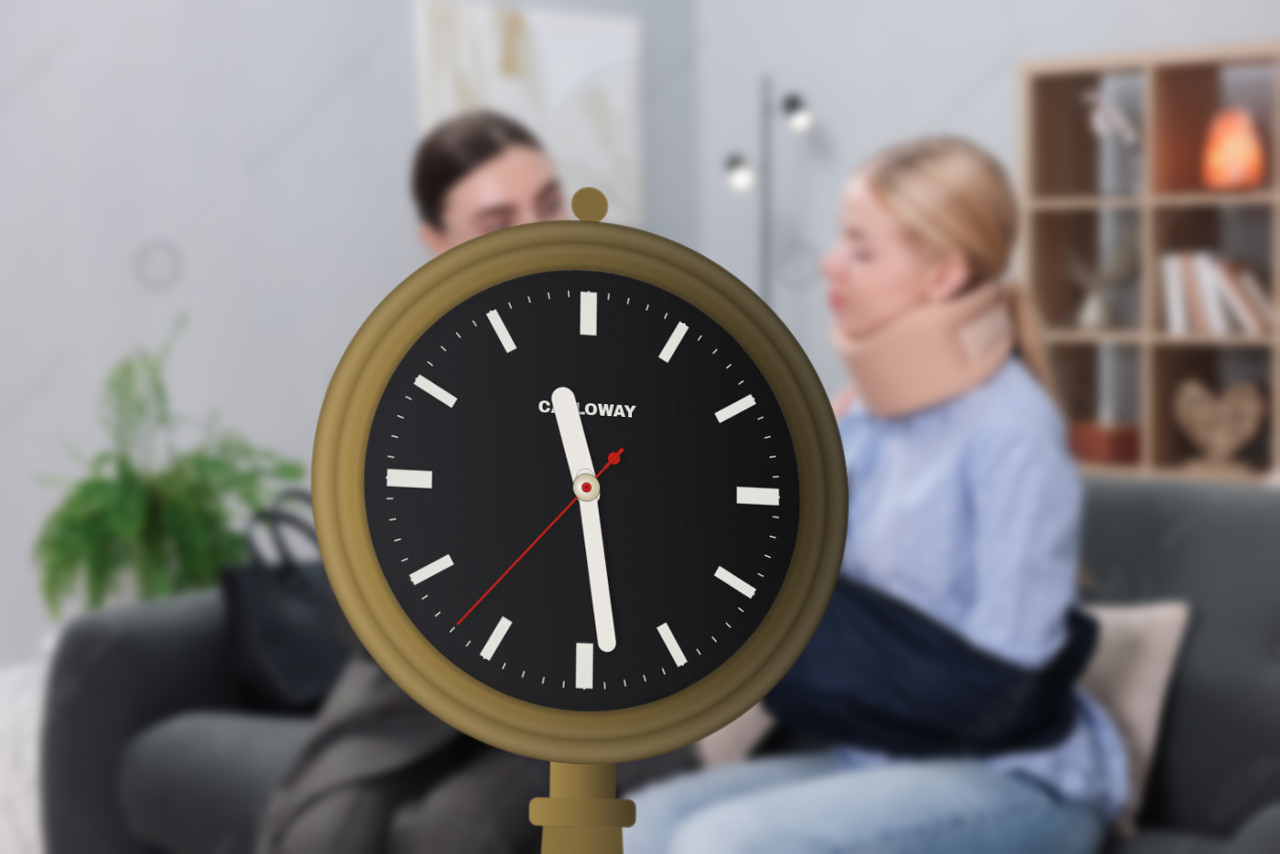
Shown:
11h28m37s
